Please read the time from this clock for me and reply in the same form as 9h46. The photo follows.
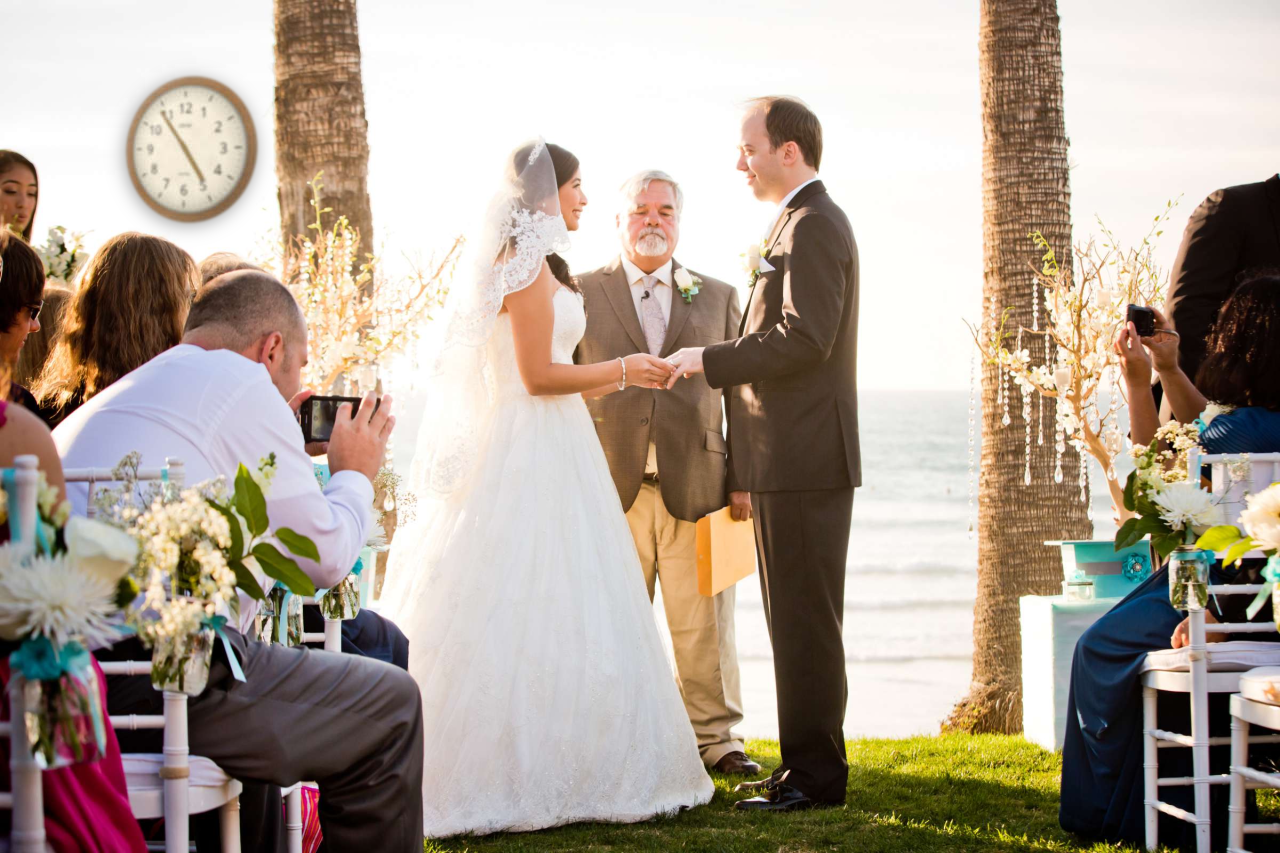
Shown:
4h54
